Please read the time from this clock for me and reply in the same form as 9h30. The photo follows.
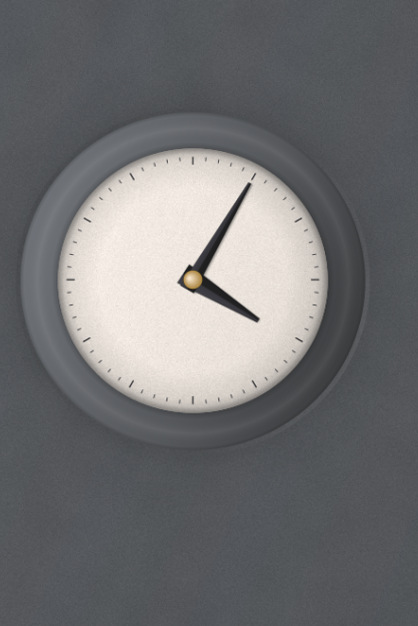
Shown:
4h05
